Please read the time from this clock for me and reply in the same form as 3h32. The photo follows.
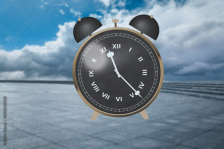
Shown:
11h23
